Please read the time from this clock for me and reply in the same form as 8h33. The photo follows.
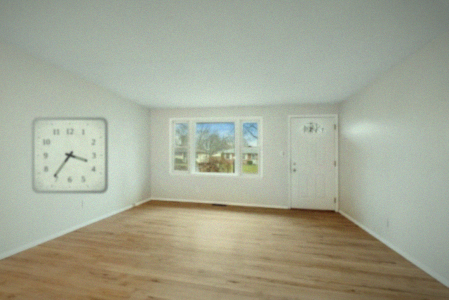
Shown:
3h36
